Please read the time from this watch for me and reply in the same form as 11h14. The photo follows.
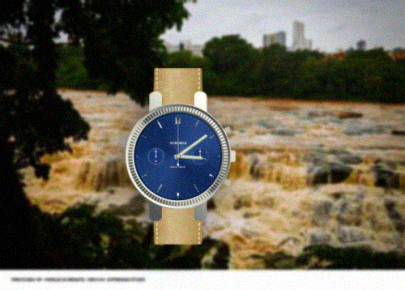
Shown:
3h09
